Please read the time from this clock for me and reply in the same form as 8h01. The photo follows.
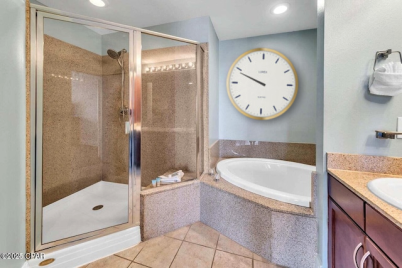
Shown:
9h49
